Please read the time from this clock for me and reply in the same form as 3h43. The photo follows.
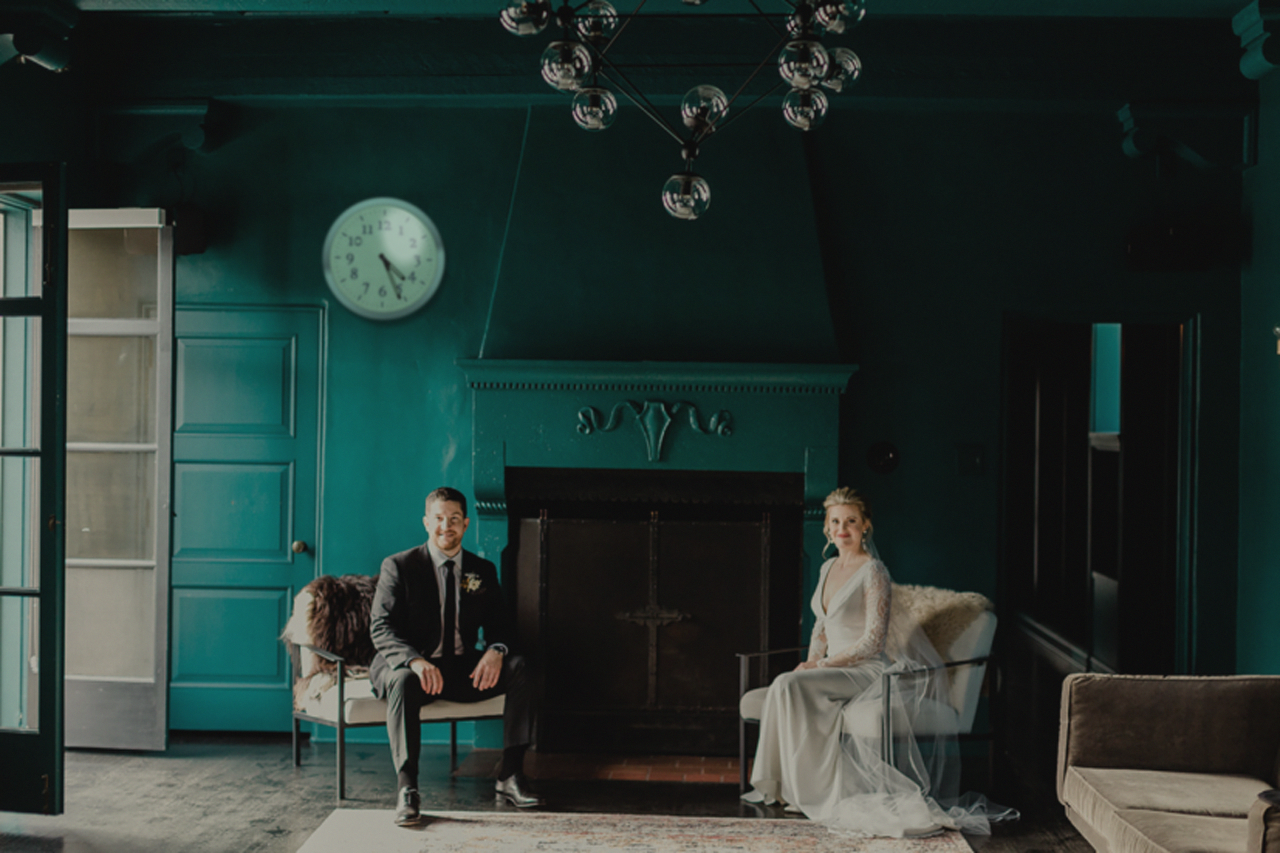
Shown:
4h26
